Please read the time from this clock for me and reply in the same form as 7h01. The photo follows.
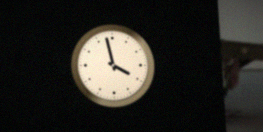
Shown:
3h58
